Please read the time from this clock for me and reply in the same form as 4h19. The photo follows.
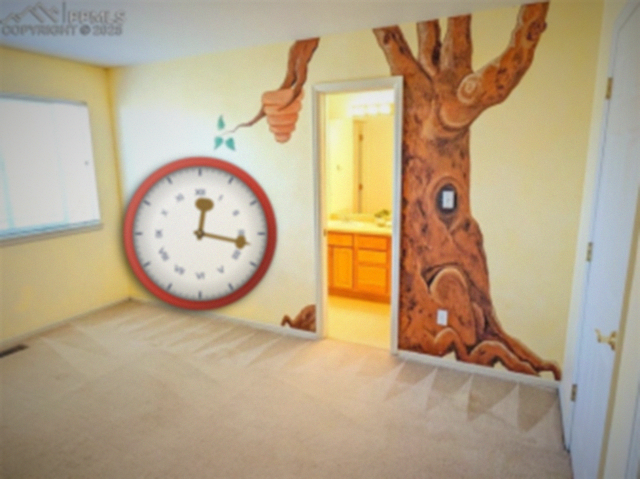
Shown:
12h17
